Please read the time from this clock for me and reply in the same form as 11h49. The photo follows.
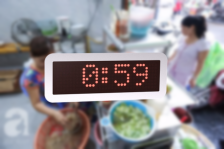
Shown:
0h59
